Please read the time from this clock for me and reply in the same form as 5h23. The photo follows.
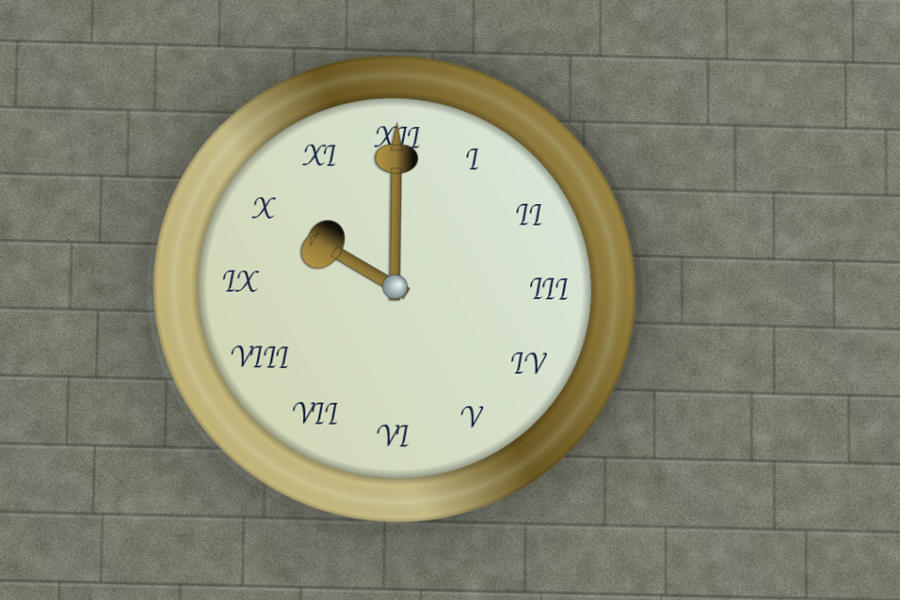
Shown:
10h00
